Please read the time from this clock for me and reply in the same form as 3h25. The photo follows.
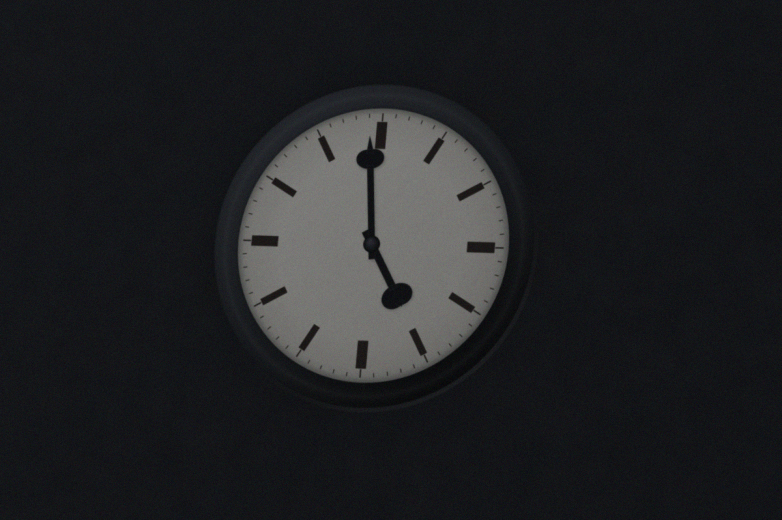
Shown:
4h59
